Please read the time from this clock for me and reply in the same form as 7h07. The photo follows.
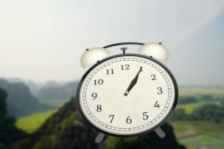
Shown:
1h05
